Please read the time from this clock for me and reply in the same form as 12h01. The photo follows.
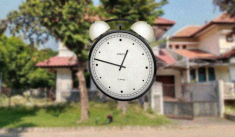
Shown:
12h47
